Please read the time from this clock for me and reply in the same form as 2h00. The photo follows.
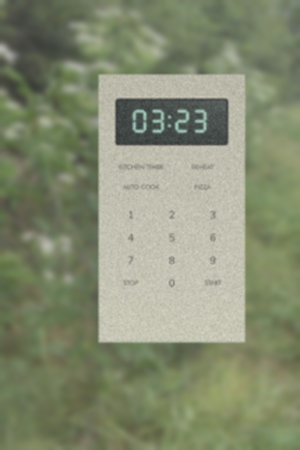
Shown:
3h23
